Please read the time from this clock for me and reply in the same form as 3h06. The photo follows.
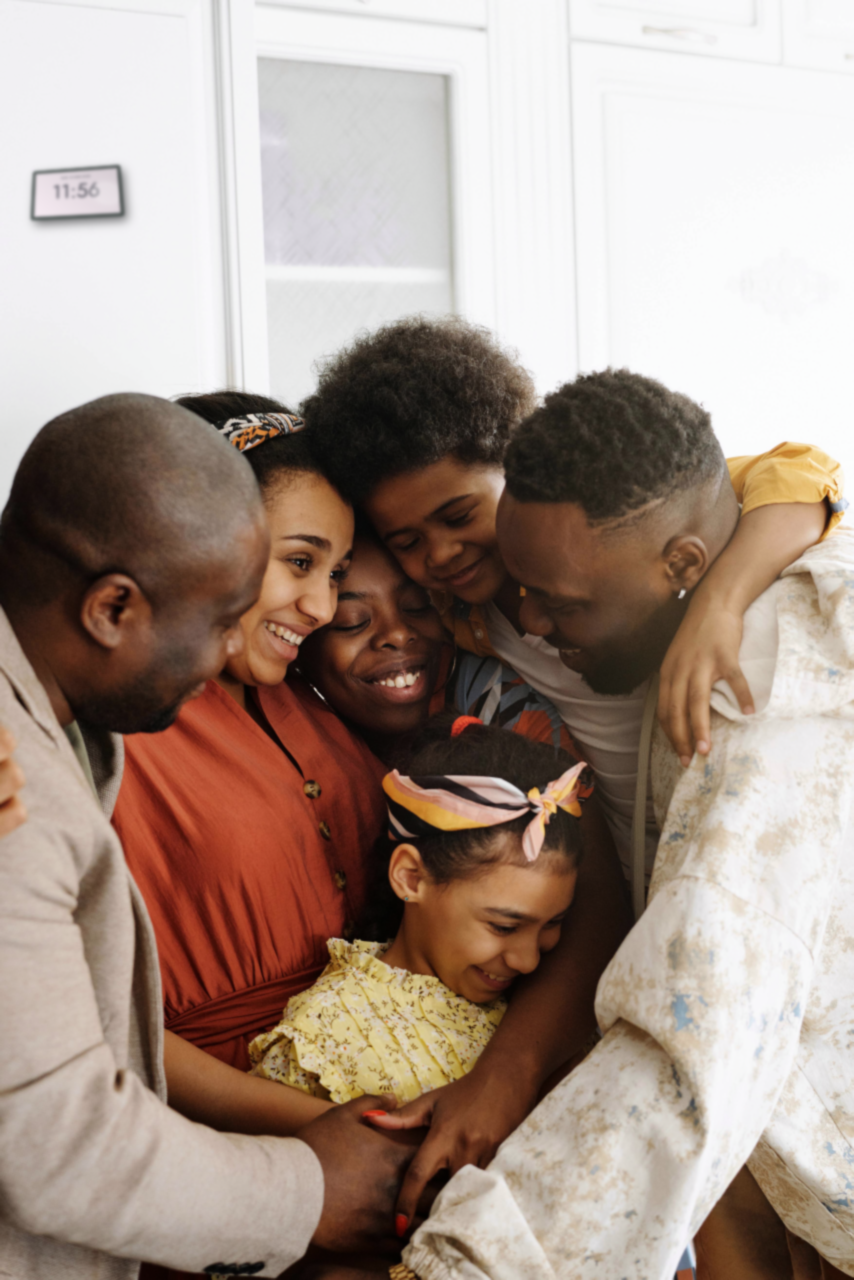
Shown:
11h56
